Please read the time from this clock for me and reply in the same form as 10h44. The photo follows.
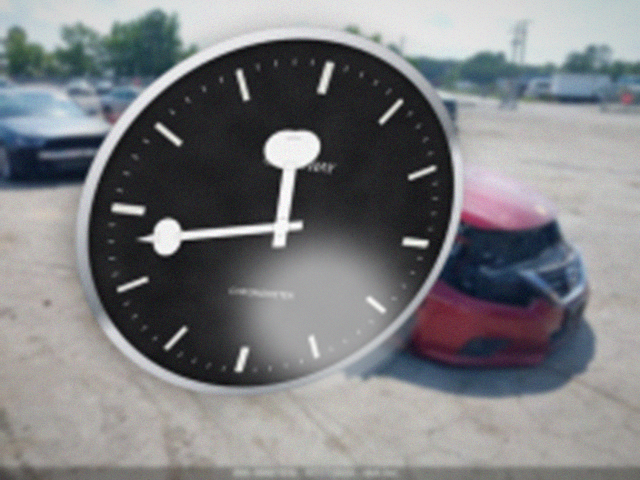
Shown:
11h43
